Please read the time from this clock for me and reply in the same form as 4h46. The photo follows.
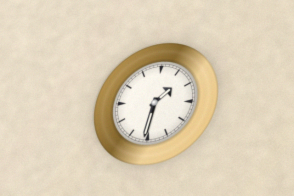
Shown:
1h31
